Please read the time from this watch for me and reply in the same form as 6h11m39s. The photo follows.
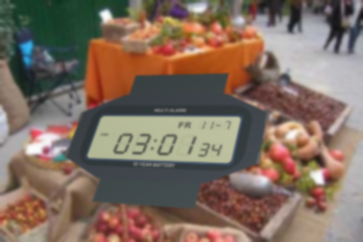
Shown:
3h01m34s
